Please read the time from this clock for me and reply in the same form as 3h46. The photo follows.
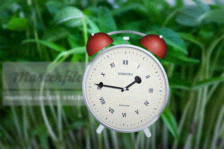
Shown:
1h46
